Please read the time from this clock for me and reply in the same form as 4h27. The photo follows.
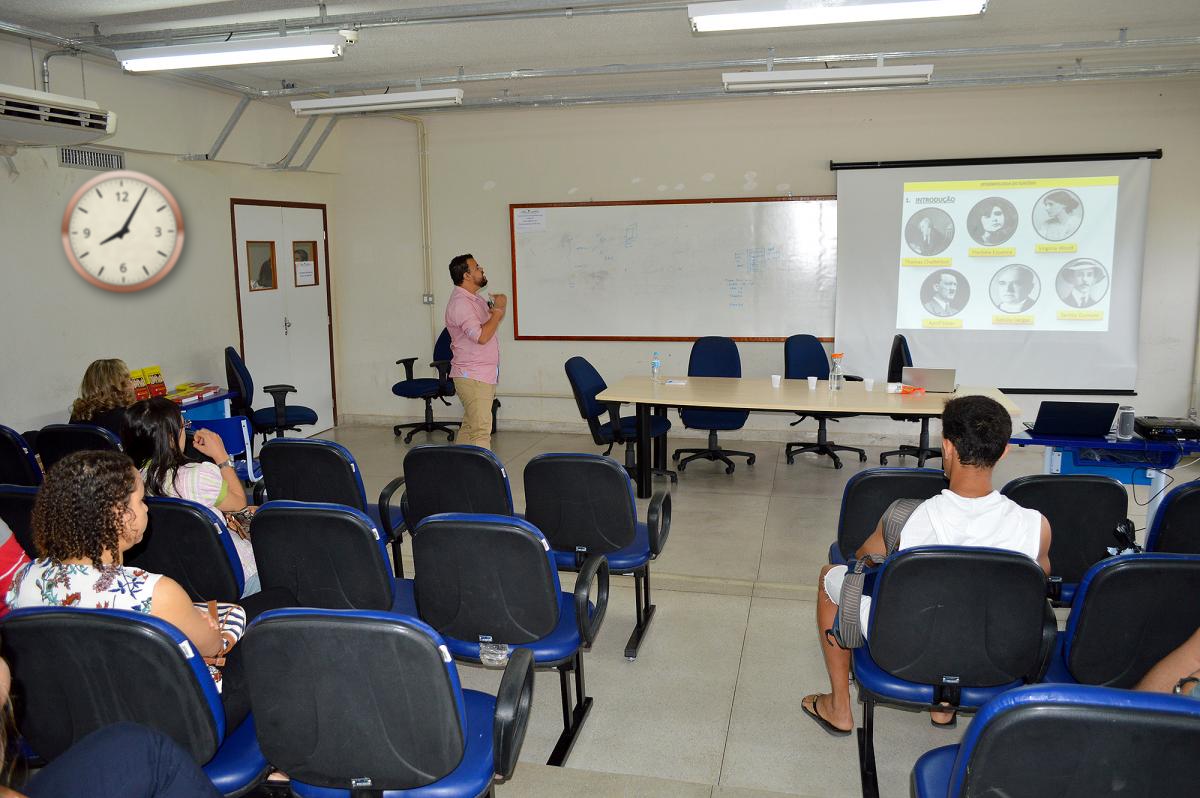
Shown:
8h05
